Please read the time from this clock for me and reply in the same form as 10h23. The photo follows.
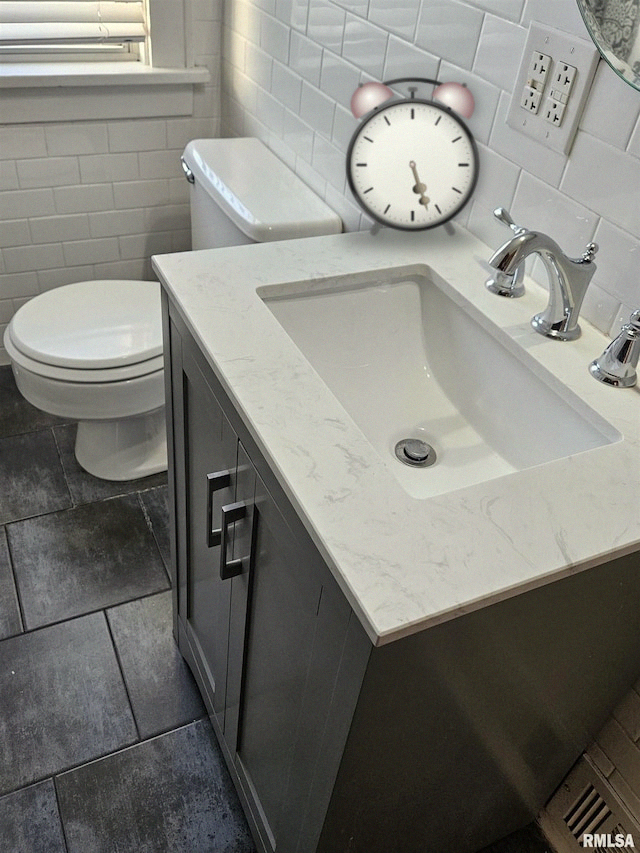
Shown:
5h27
